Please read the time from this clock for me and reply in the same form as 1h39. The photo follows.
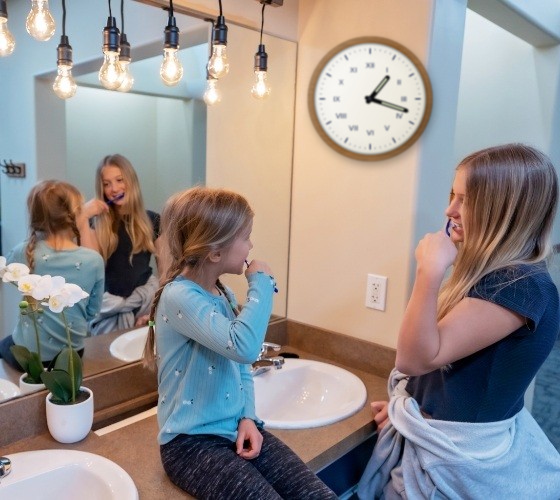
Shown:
1h18
